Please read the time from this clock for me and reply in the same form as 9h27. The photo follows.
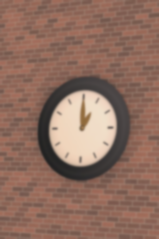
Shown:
1h00
